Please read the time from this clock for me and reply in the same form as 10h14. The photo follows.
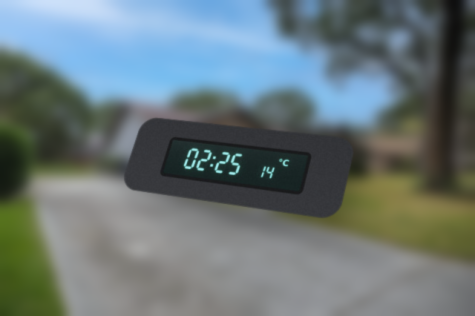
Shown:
2h25
